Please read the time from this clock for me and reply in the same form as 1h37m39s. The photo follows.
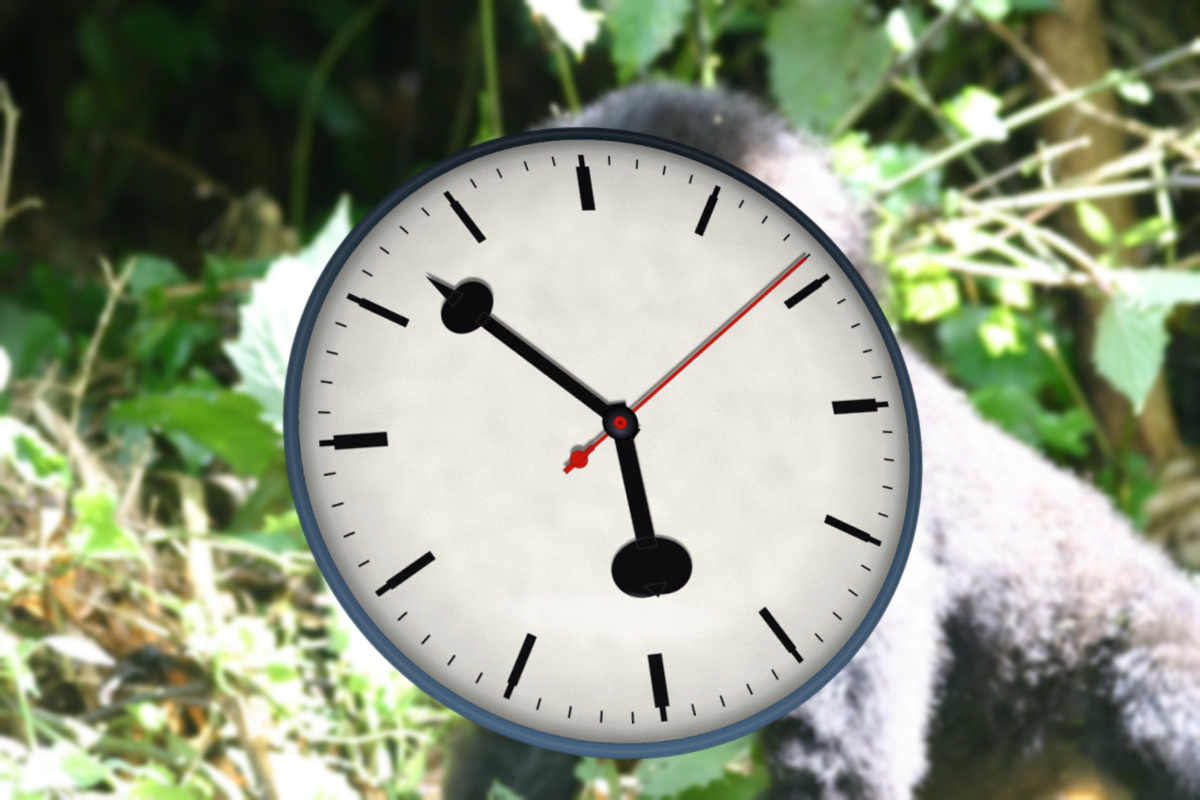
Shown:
5h52m09s
